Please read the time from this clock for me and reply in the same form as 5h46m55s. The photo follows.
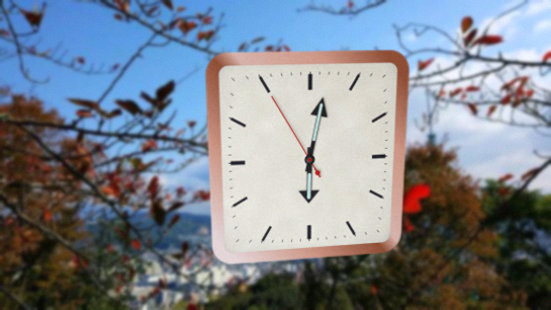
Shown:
6h01m55s
